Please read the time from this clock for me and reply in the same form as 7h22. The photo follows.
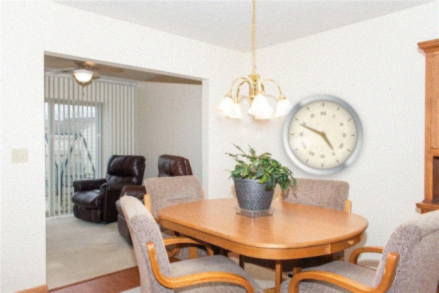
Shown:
4h49
